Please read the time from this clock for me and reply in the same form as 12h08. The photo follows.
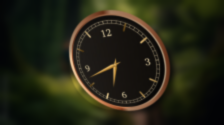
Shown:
6h42
